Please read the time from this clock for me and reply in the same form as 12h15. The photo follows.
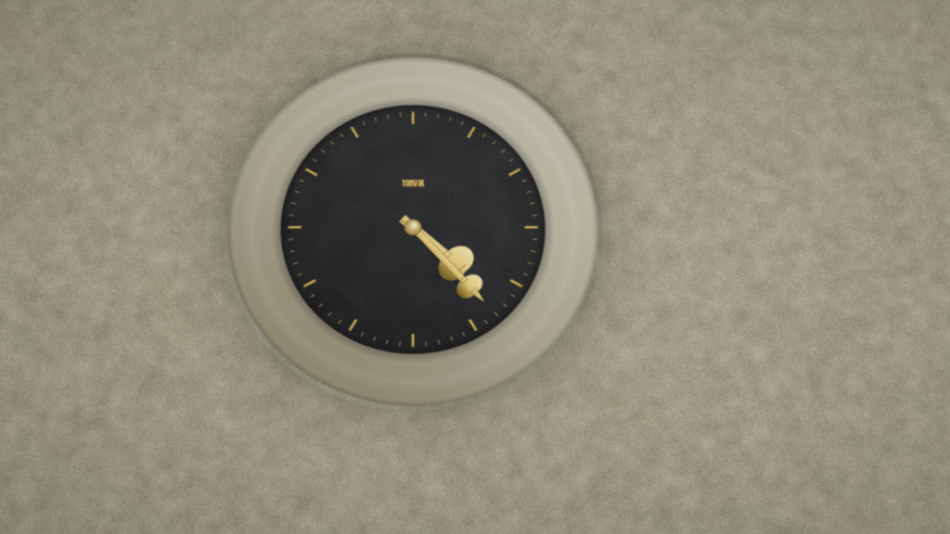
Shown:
4h23
